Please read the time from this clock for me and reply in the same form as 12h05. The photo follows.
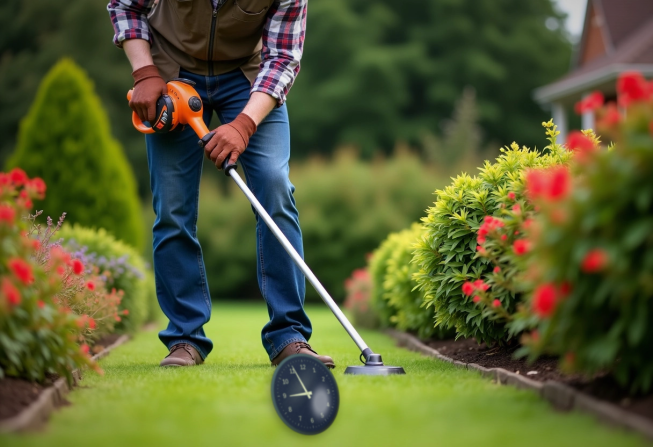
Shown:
8h56
